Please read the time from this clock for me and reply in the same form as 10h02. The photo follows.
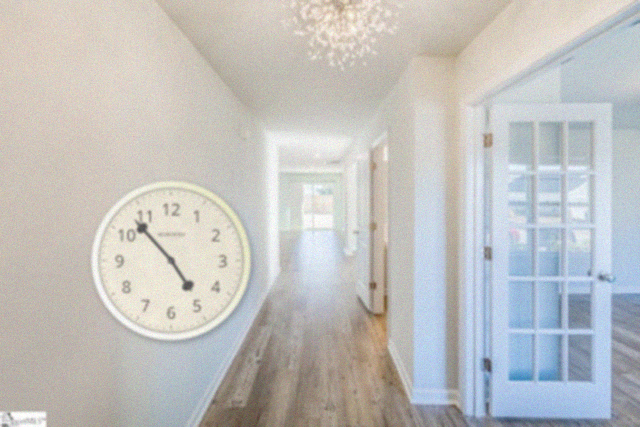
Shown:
4h53
